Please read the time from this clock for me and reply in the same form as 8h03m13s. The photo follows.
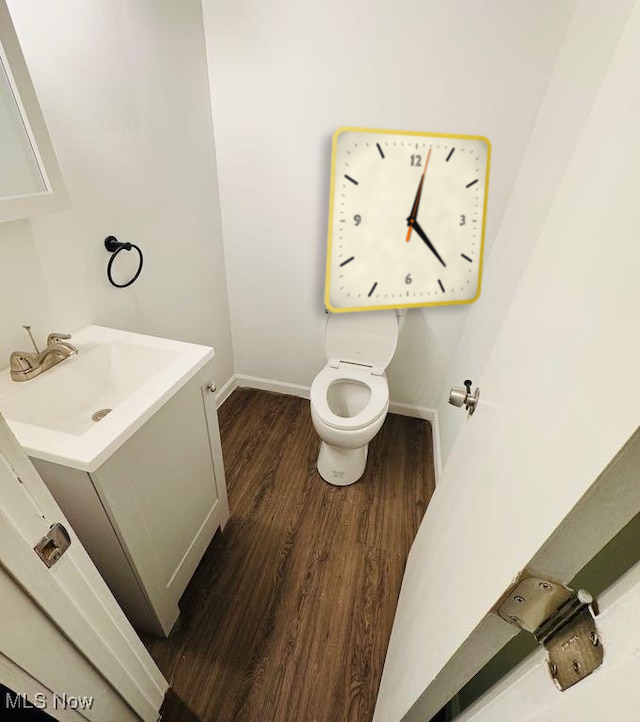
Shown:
12h23m02s
